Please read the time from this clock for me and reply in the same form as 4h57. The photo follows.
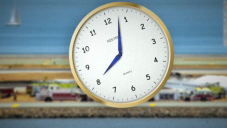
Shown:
8h03
